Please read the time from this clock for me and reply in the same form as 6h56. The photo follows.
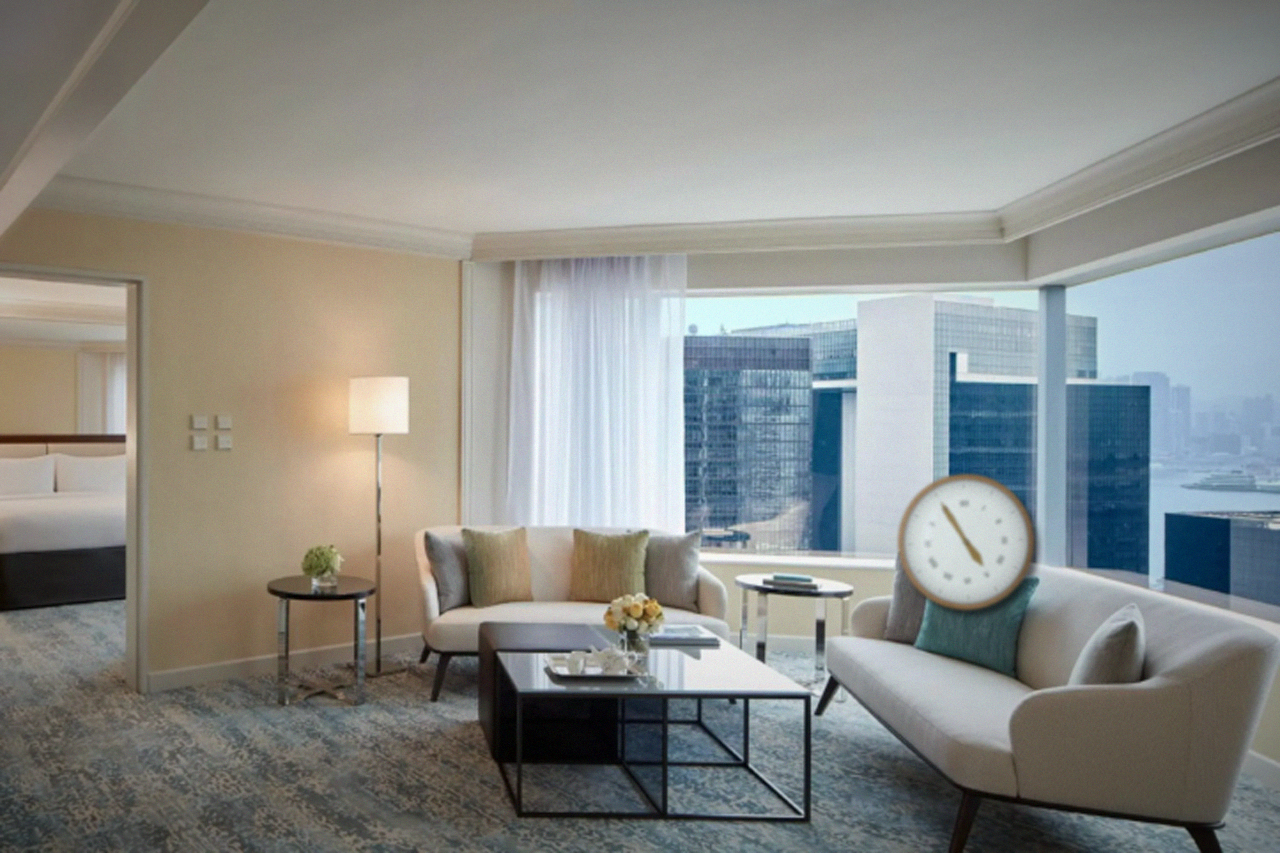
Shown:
4h55
